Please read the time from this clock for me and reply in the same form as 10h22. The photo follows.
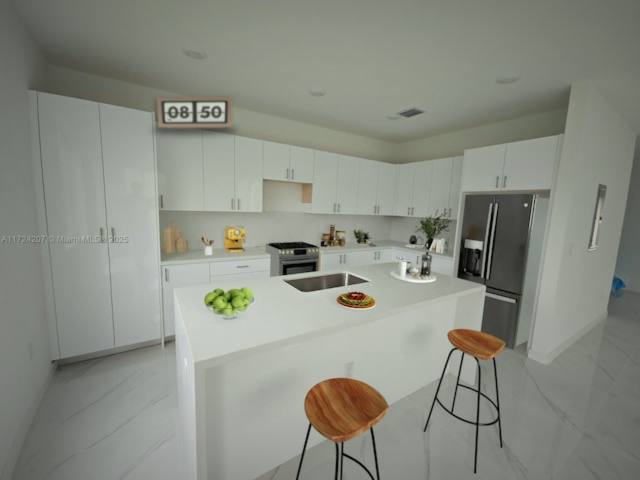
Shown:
8h50
